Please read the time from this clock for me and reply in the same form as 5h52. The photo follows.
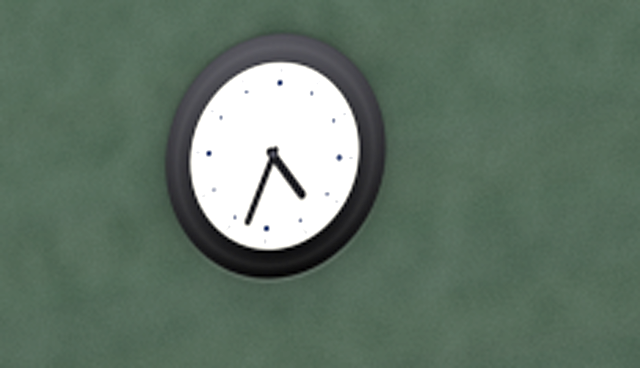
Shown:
4h33
